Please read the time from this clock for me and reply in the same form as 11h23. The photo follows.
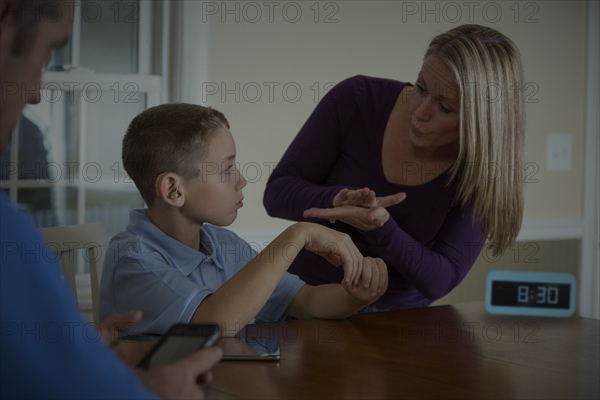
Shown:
8h30
